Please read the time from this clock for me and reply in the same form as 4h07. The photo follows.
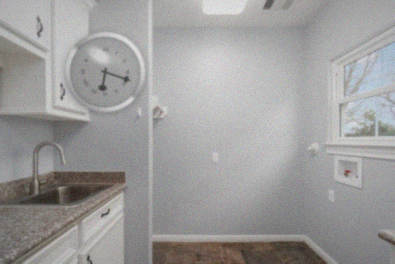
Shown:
6h18
